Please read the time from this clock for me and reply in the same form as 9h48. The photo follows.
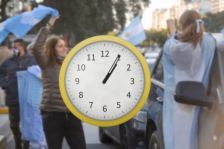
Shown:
1h05
